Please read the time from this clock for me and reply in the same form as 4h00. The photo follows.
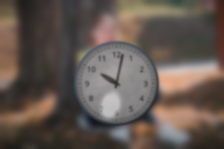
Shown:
10h02
